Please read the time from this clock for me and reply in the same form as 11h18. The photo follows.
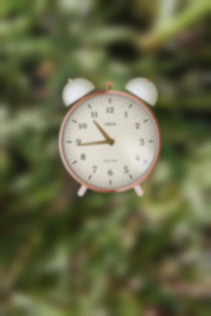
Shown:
10h44
